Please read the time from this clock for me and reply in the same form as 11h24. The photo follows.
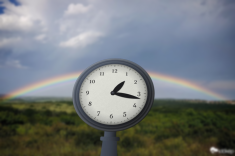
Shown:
1h17
